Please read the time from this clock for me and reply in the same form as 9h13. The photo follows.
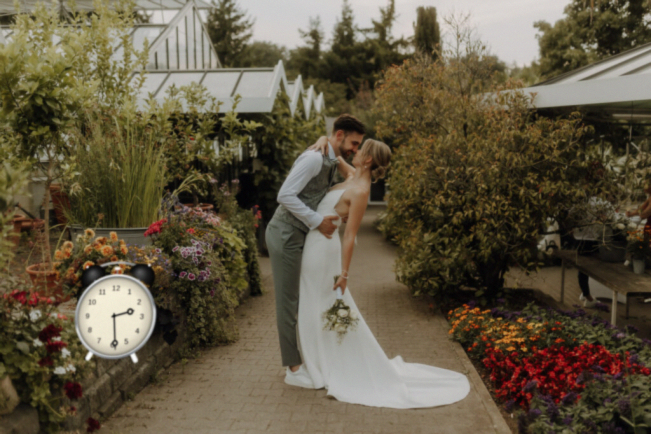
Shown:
2h29
